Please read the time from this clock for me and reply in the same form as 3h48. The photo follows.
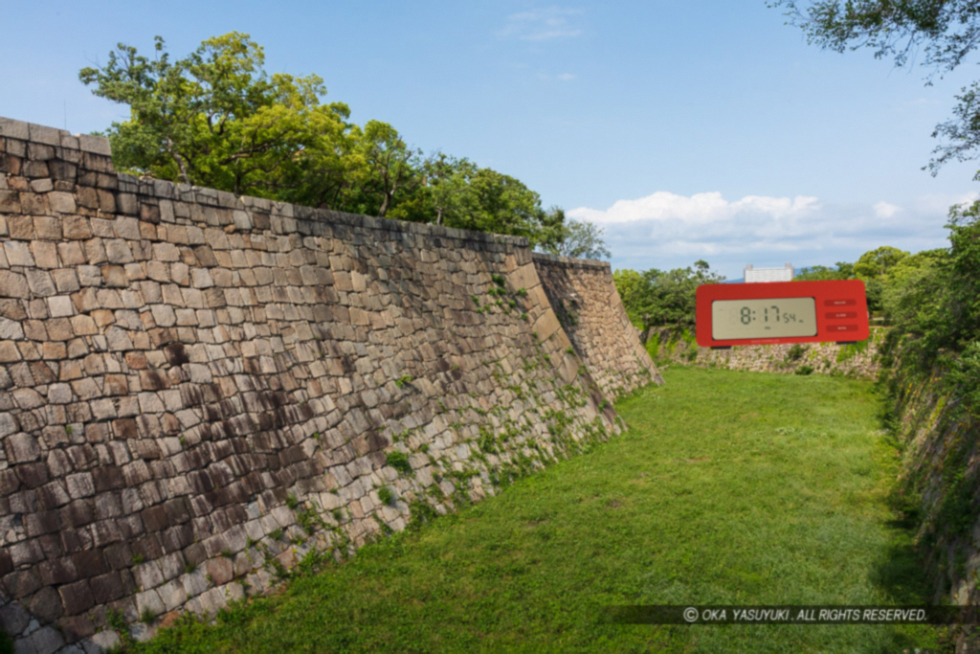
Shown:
8h17
